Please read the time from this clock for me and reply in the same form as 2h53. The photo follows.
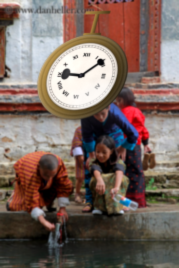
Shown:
9h08
